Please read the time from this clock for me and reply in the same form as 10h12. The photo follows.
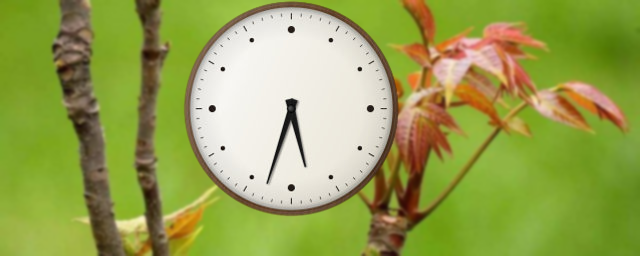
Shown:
5h33
